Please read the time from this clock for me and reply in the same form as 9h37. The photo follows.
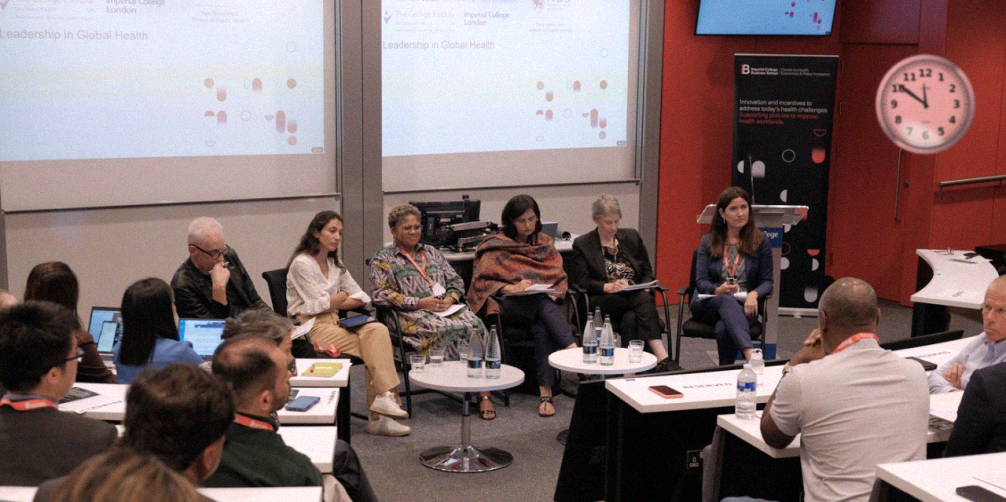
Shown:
11h51
